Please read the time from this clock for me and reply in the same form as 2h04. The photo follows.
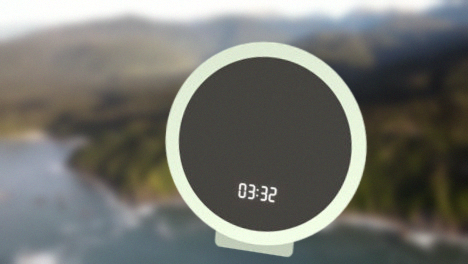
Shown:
3h32
